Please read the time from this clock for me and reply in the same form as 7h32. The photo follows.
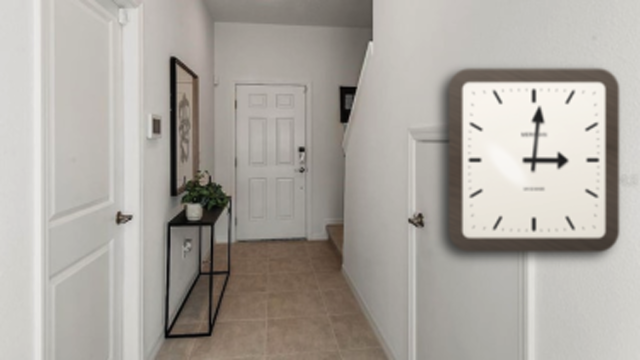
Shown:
3h01
